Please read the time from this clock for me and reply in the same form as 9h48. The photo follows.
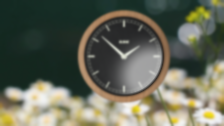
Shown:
1h52
